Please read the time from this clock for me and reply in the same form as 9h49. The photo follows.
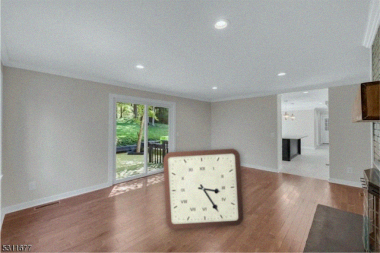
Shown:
3h25
